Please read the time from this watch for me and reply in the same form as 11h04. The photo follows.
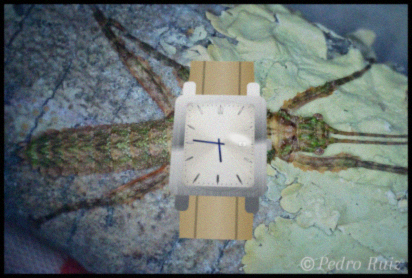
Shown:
5h46
